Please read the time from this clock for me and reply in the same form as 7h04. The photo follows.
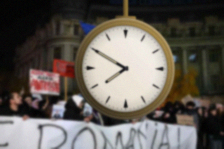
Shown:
7h50
